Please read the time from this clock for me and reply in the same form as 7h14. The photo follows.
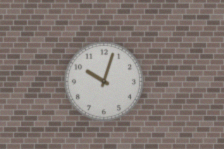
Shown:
10h03
